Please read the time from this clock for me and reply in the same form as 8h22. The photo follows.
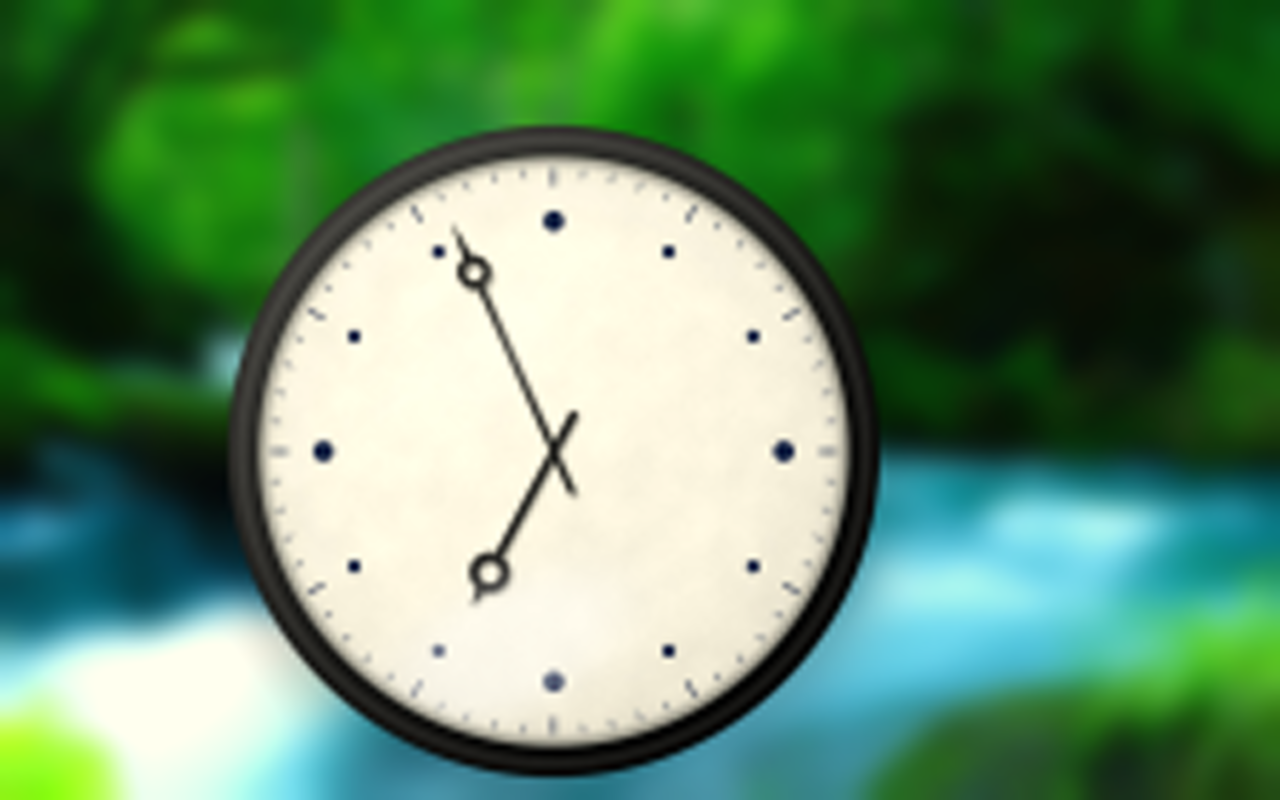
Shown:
6h56
